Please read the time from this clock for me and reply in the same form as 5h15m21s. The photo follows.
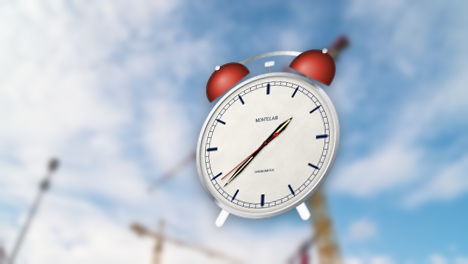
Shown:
1h37m39s
